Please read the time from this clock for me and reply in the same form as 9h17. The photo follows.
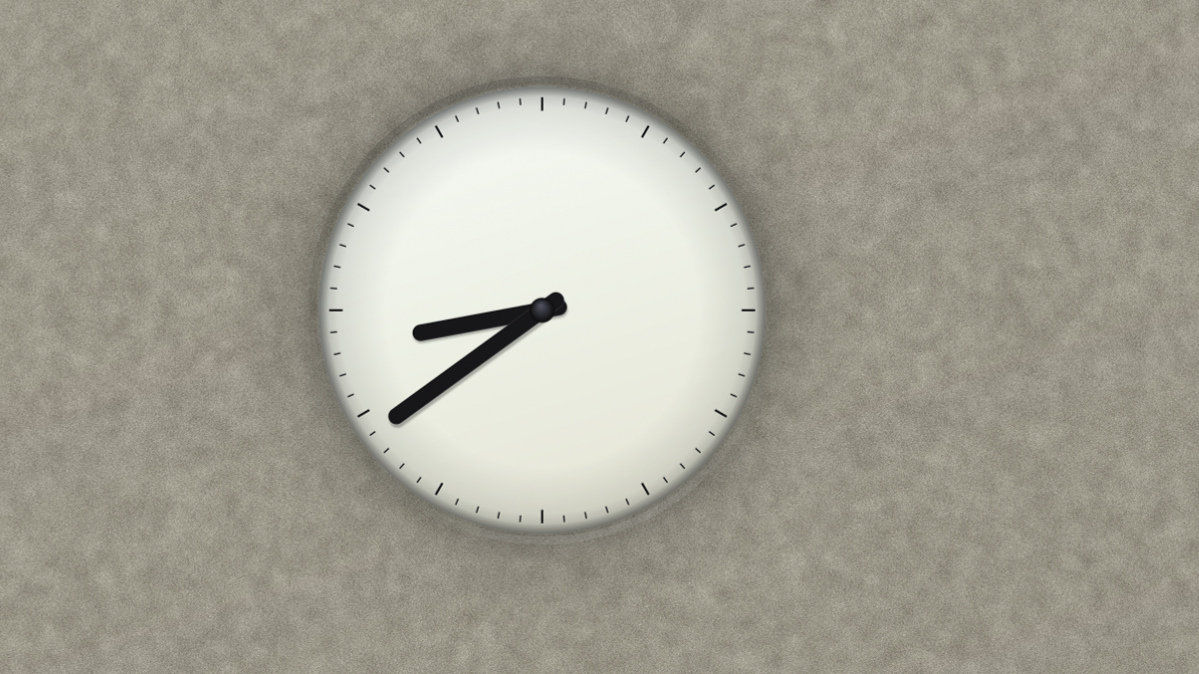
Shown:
8h39
